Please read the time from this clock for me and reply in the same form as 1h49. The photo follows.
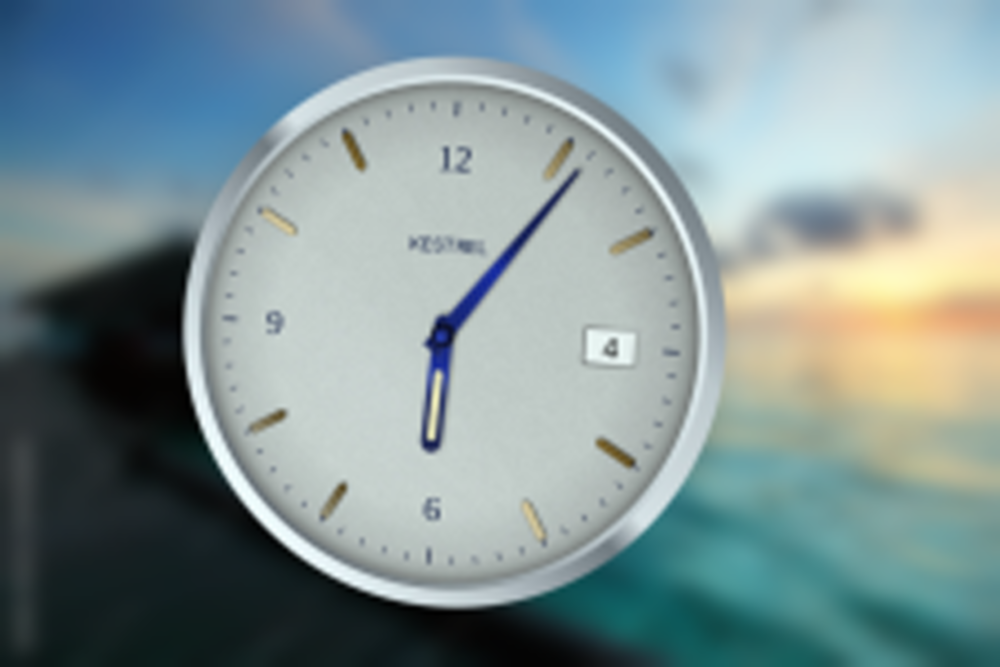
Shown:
6h06
